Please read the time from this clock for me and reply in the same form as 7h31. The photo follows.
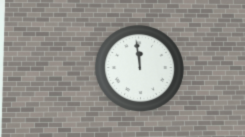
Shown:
11h59
